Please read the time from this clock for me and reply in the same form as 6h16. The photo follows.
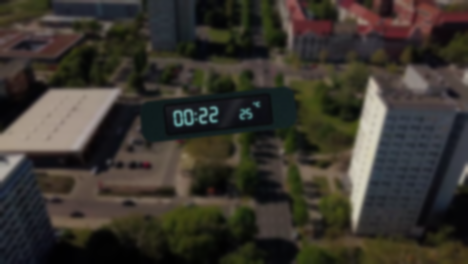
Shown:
0h22
